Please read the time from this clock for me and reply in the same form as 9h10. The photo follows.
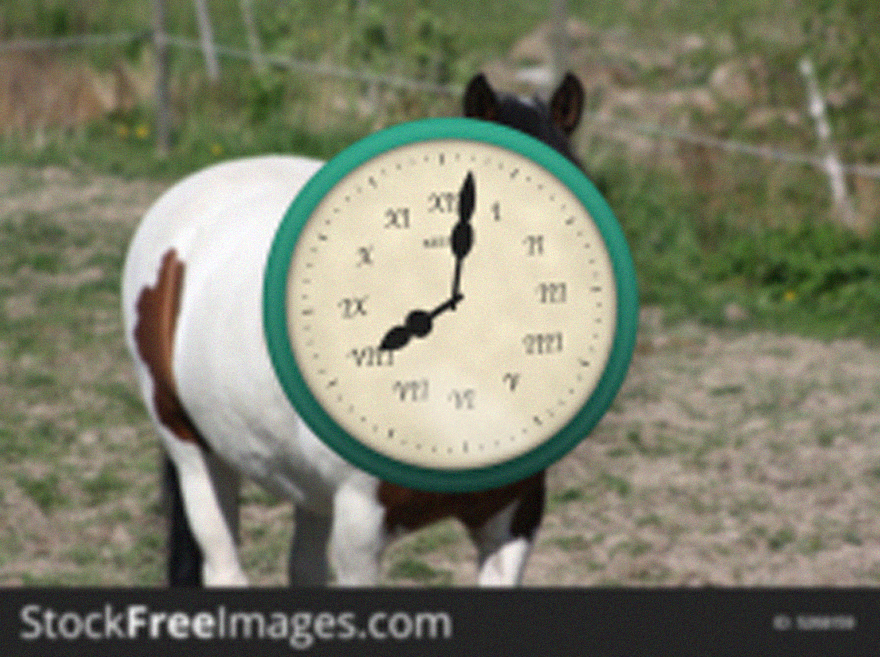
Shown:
8h02
